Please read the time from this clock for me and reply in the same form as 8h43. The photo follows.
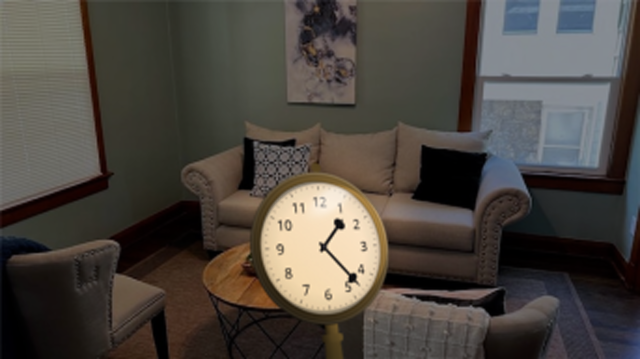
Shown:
1h23
